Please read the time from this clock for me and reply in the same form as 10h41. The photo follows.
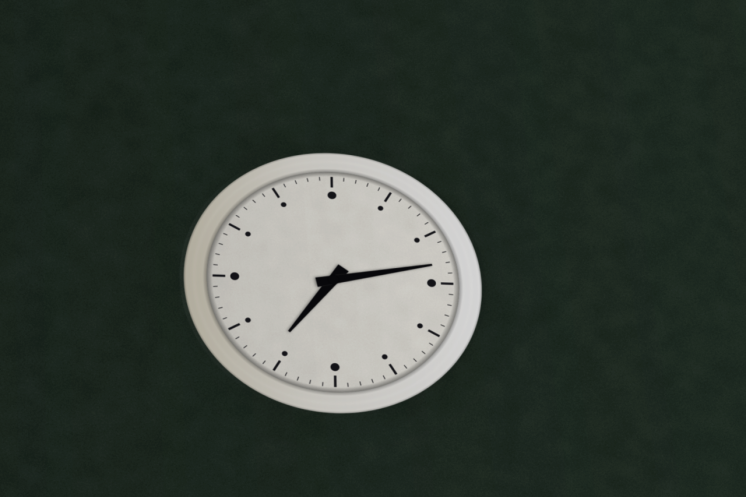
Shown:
7h13
